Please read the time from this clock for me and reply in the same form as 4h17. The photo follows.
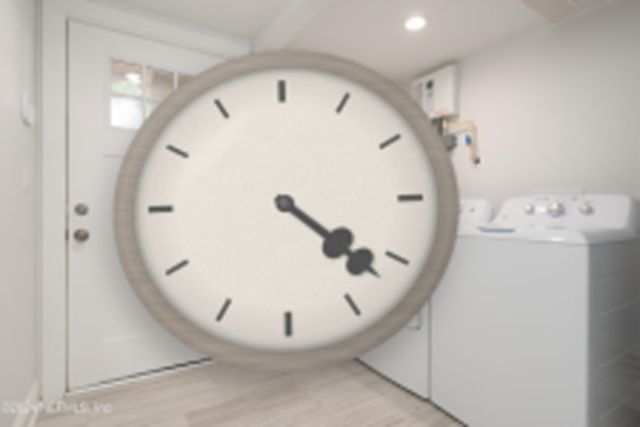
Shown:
4h22
